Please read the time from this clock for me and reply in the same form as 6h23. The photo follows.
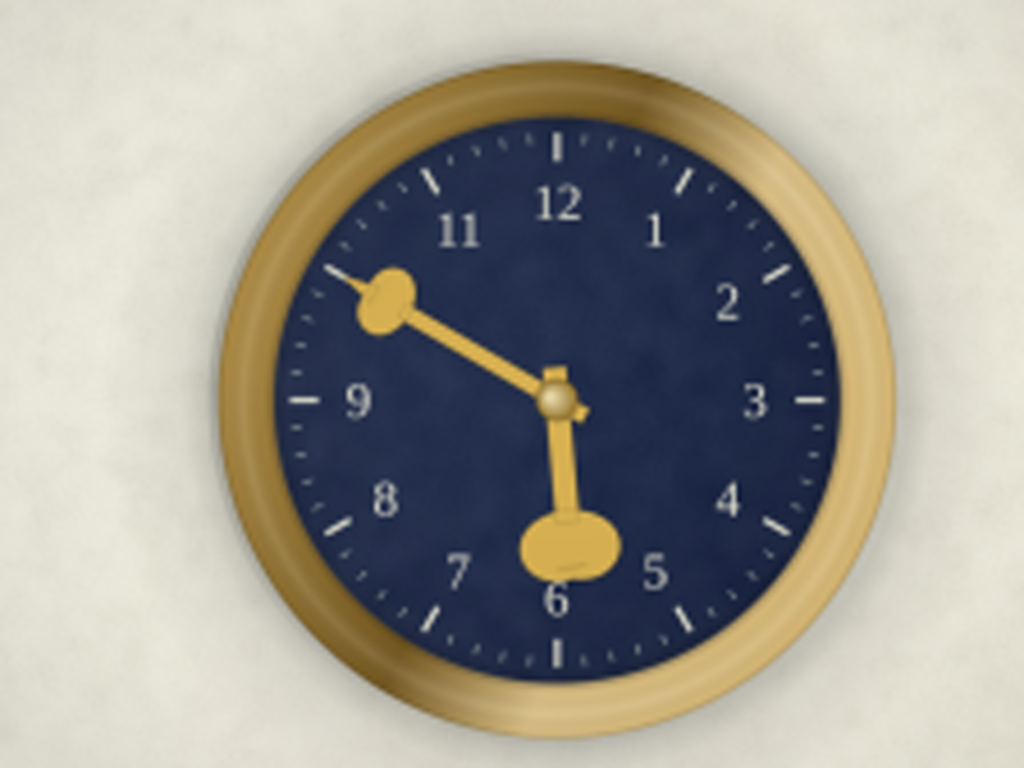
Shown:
5h50
